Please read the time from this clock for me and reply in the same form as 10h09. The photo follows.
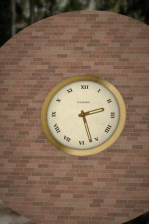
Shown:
2h27
